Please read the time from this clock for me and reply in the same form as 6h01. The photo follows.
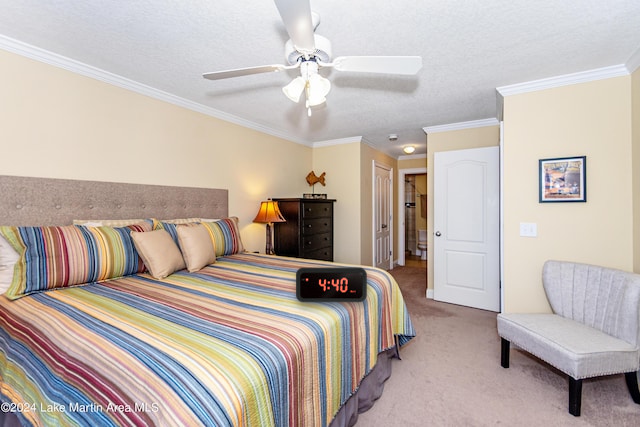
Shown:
4h40
